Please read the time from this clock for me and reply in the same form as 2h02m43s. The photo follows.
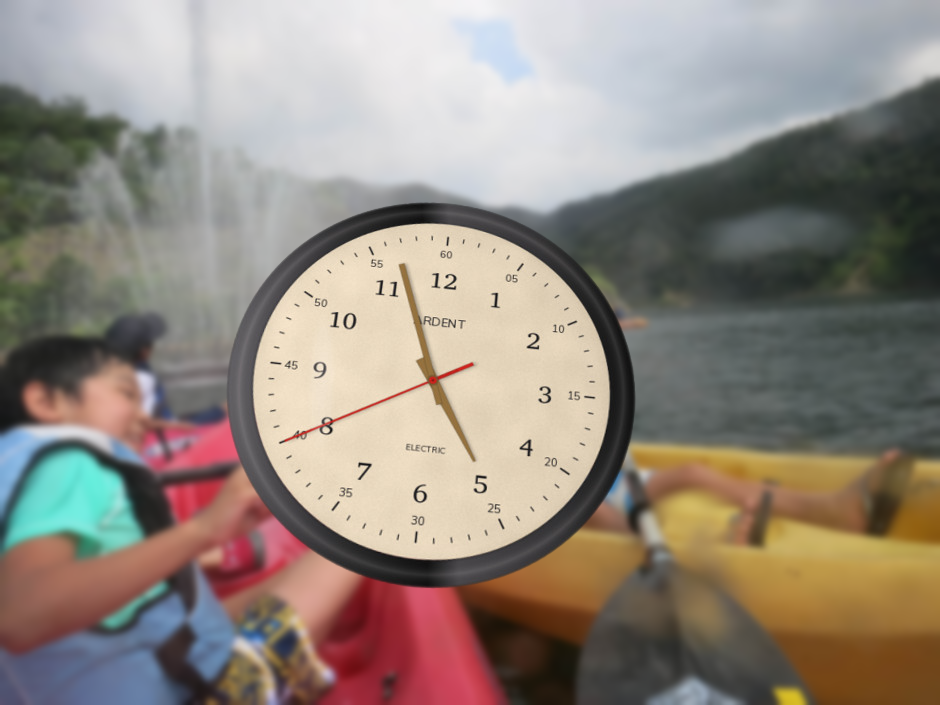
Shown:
4h56m40s
